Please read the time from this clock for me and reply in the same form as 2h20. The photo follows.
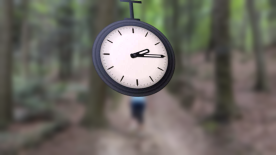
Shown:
2h15
